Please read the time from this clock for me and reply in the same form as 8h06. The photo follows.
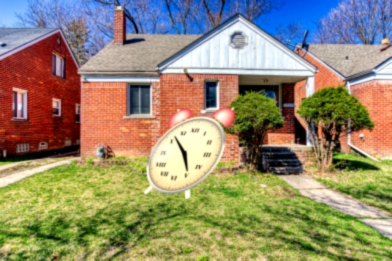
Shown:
4h52
